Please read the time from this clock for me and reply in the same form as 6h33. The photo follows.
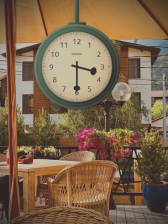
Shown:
3h30
